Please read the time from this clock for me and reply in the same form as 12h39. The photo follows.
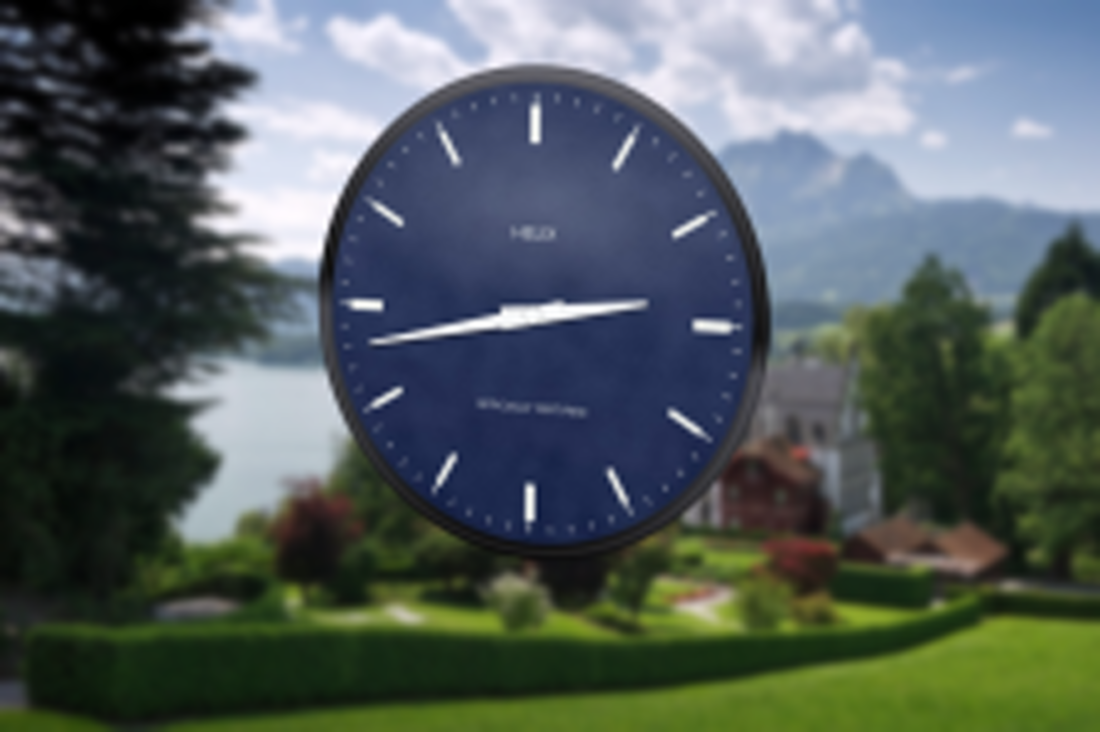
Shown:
2h43
